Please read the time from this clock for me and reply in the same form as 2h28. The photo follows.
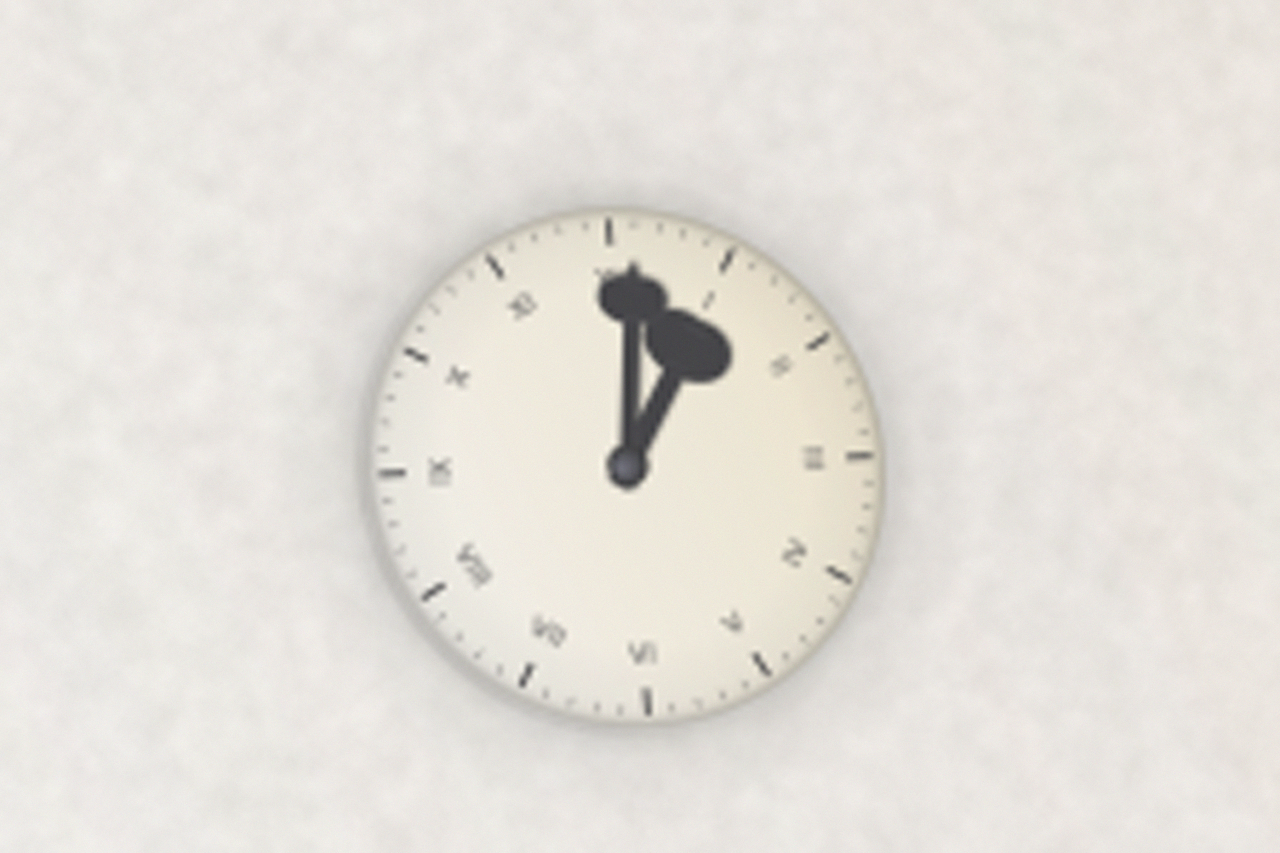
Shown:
1h01
